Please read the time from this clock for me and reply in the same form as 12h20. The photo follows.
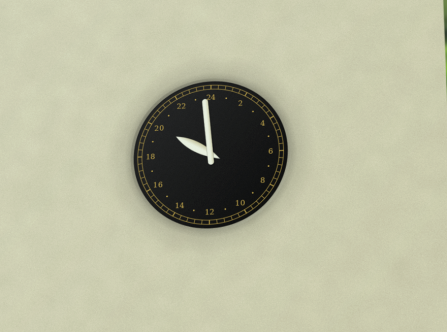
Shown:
19h59
